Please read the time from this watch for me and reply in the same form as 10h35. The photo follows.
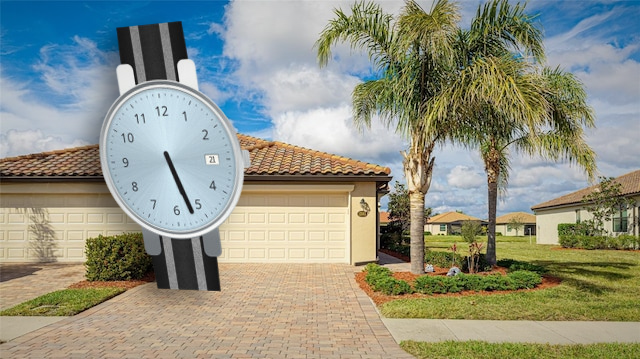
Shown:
5h27
